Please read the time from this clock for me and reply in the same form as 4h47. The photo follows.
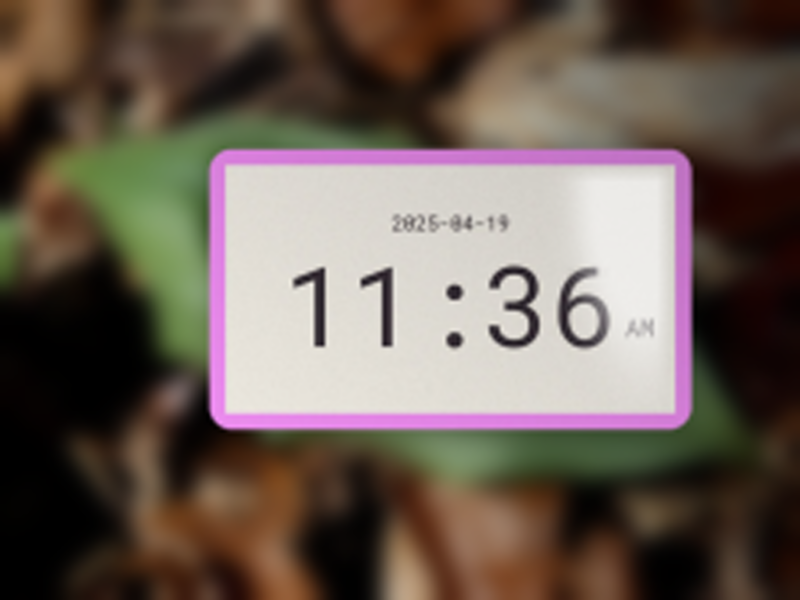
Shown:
11h36
